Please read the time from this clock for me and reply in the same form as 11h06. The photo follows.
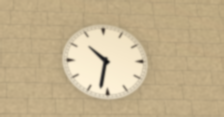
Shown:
10h32
